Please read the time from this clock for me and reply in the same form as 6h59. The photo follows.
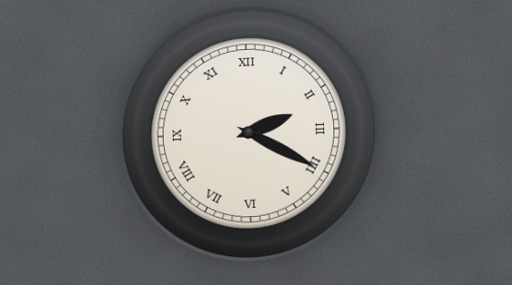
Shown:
2h20
